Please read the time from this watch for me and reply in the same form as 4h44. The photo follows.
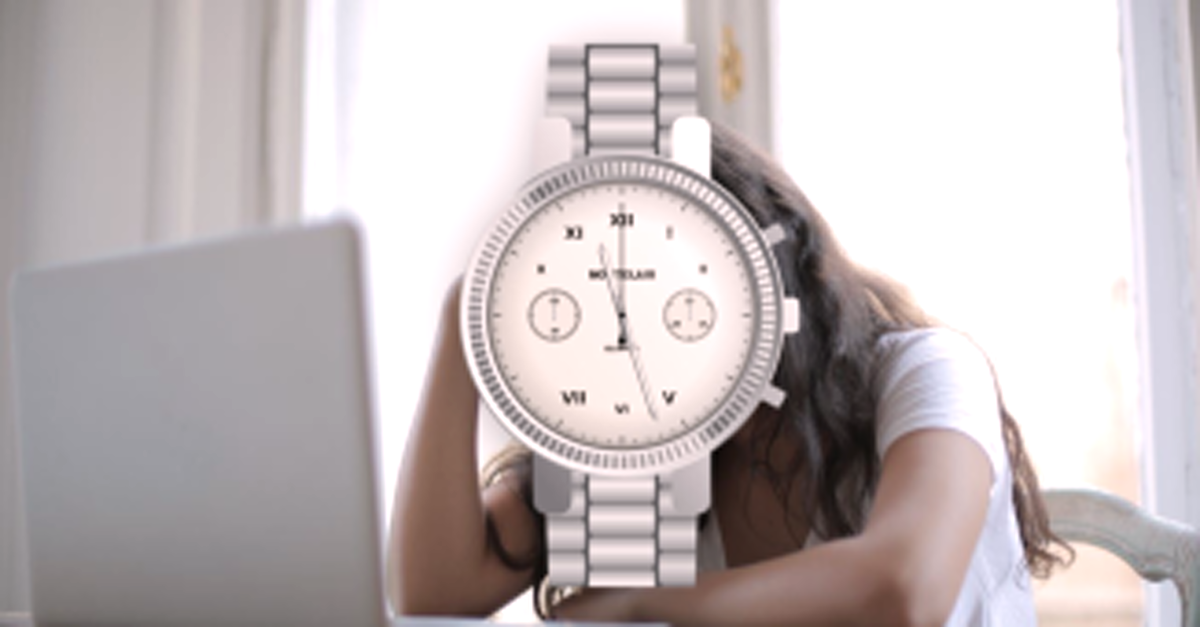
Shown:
11h27
